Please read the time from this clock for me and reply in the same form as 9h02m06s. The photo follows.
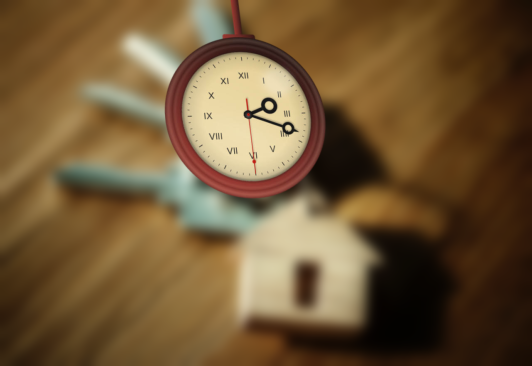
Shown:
2h18m30s
